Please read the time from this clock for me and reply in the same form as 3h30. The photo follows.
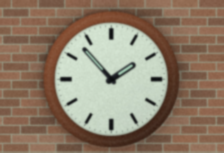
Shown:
1h53
